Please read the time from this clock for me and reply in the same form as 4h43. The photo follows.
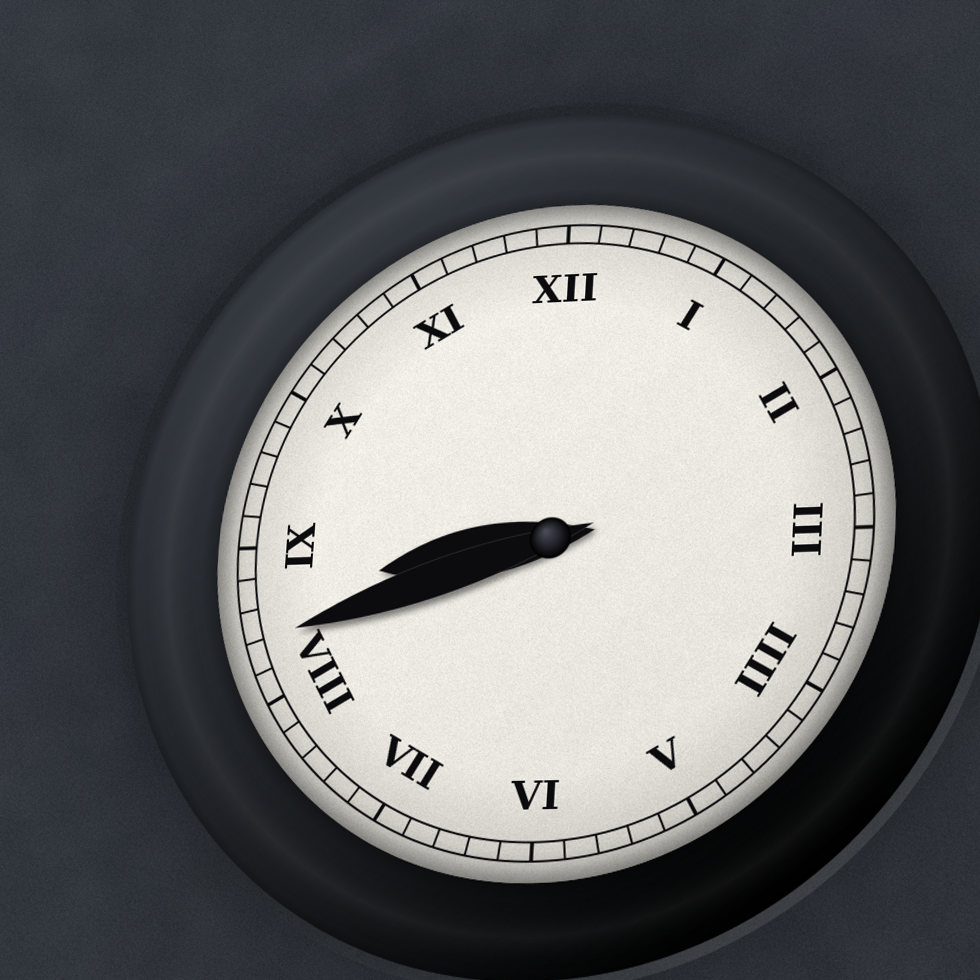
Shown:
8h42
